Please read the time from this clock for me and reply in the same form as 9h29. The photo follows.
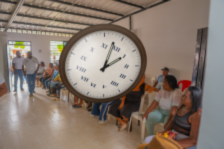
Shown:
12h58
